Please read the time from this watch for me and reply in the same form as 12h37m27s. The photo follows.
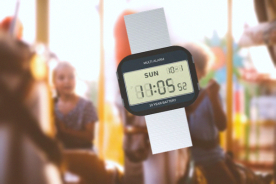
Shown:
11h05m52s
